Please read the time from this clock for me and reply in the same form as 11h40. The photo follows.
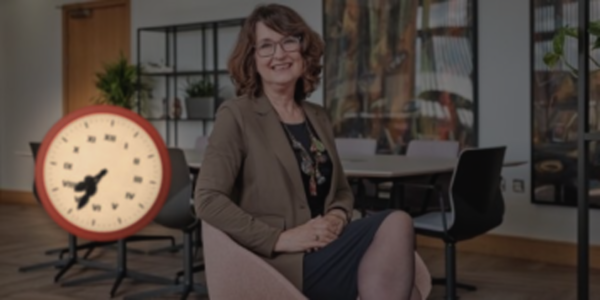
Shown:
7h34
